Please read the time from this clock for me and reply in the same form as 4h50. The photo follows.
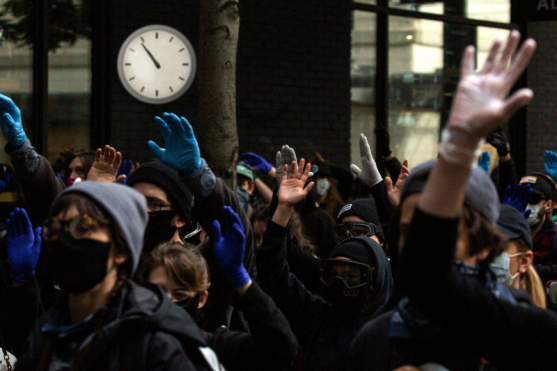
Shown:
10h54
